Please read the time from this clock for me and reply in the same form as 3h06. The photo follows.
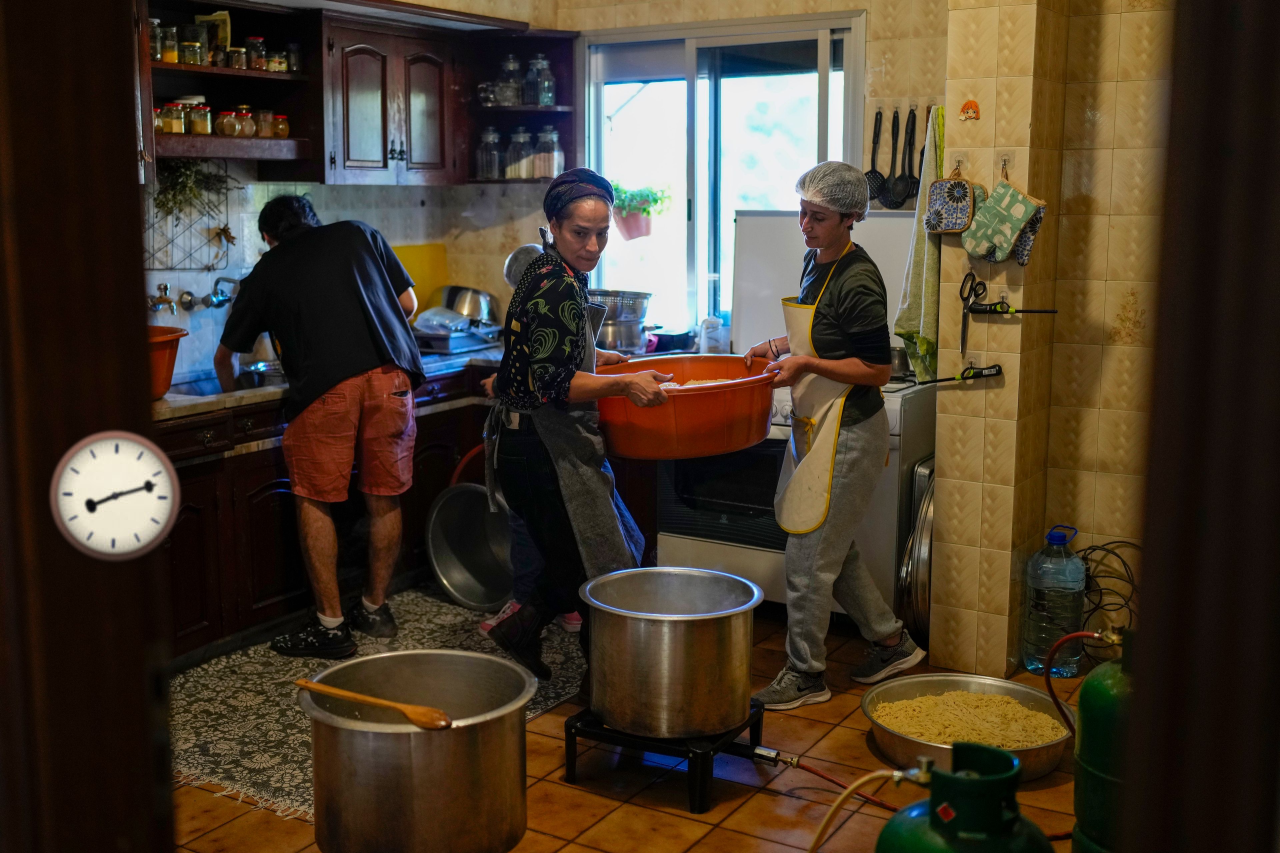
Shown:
8h12
